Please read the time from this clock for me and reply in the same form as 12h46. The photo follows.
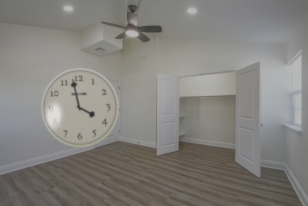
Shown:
3h58
